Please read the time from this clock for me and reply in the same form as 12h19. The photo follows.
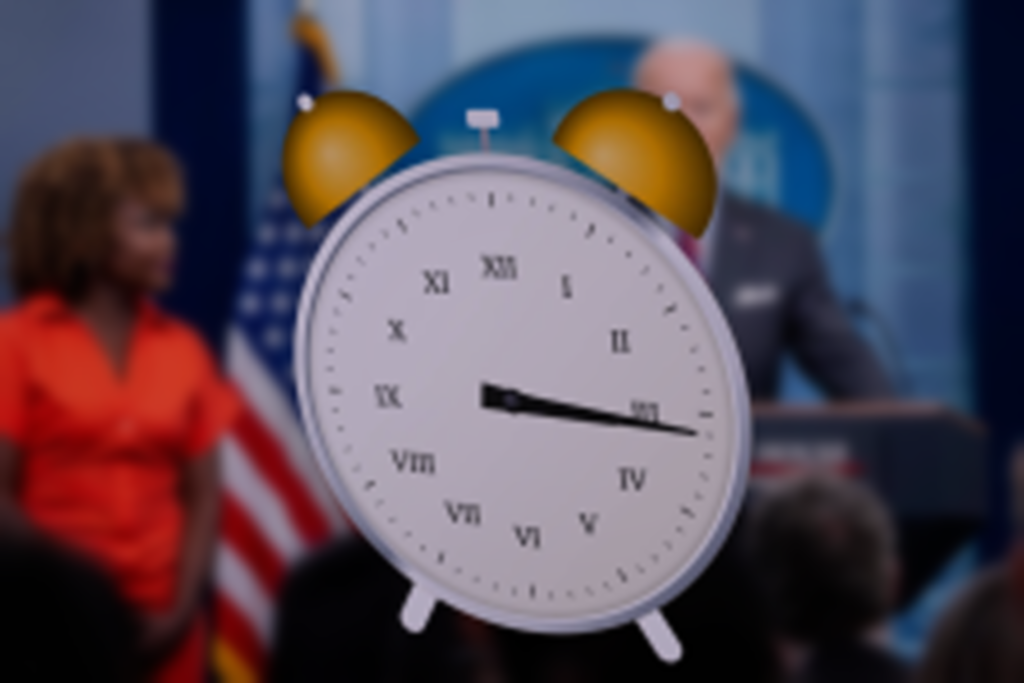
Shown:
3h16
